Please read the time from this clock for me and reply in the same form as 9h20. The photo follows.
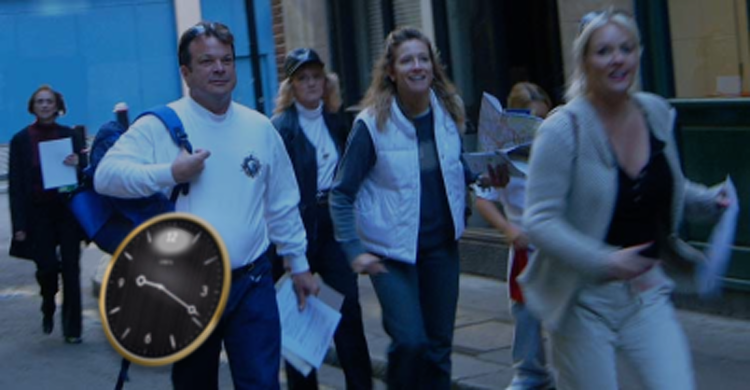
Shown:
9h19
